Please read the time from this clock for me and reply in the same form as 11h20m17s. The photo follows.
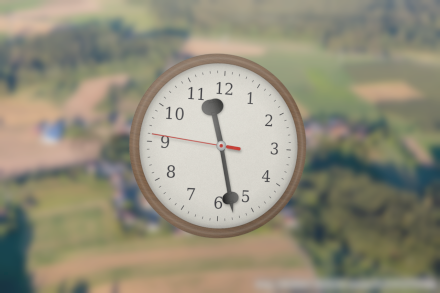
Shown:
11h27m46s
